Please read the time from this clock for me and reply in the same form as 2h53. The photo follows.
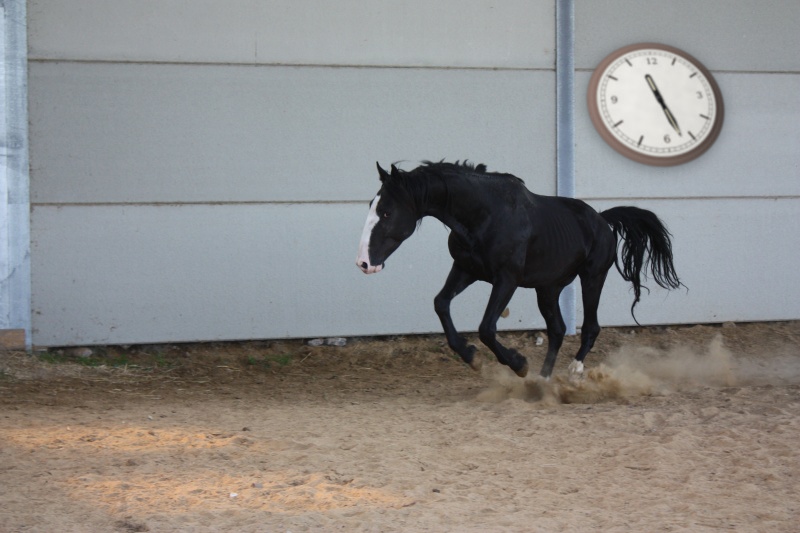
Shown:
11h27
